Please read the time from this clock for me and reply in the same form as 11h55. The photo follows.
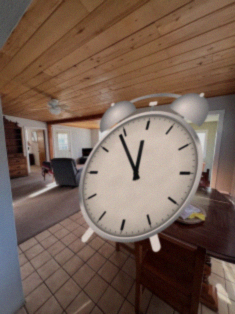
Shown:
11h54
